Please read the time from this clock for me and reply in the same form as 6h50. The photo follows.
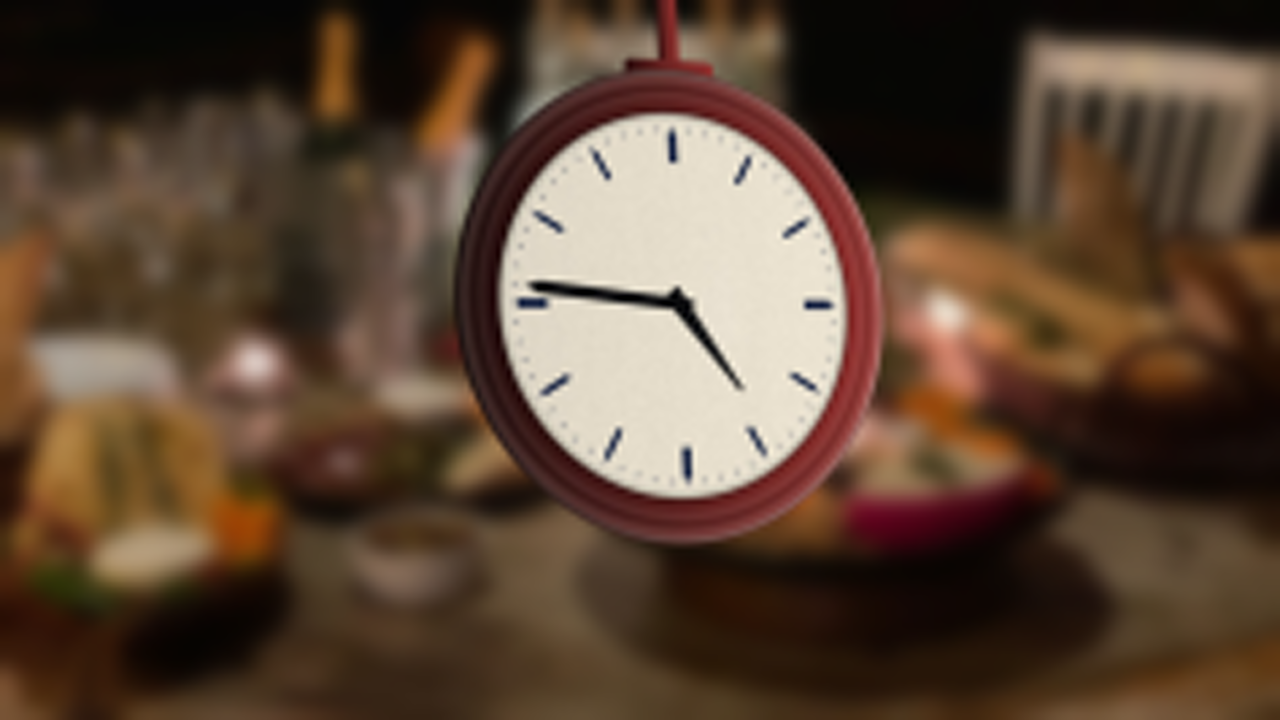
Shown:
4h46
